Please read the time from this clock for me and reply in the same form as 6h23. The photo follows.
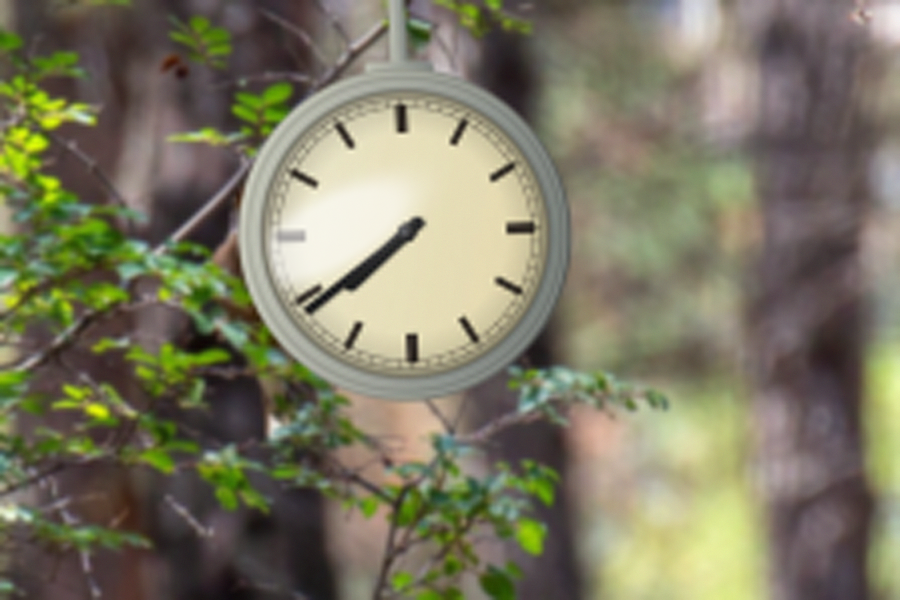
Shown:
7h39
